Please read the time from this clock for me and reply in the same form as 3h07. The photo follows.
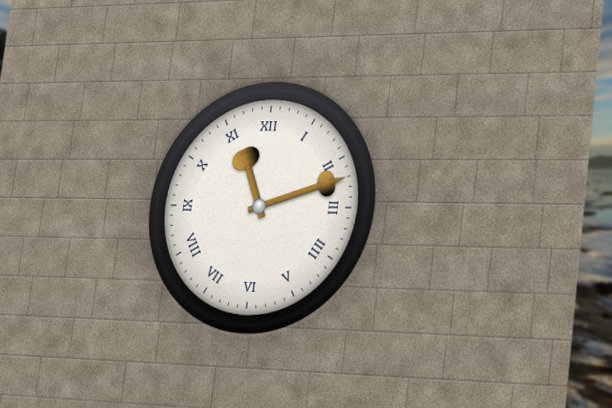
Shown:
11h12
